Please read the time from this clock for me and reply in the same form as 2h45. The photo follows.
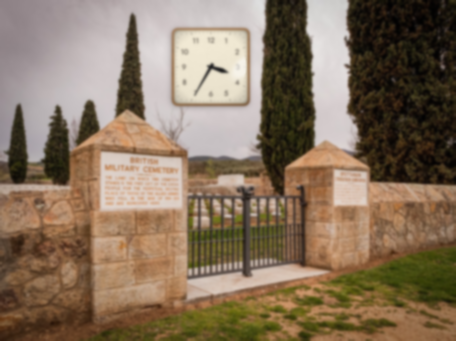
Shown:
3h35
